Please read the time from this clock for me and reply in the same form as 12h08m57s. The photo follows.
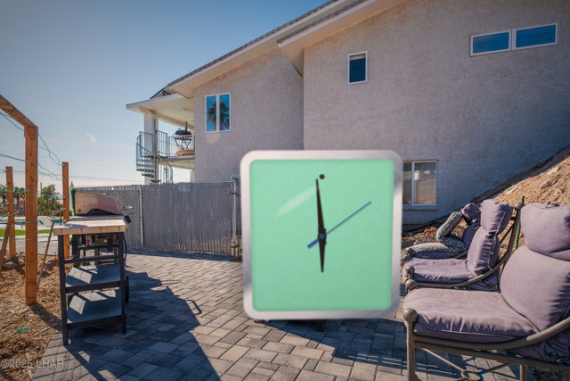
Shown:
5h59m09s
